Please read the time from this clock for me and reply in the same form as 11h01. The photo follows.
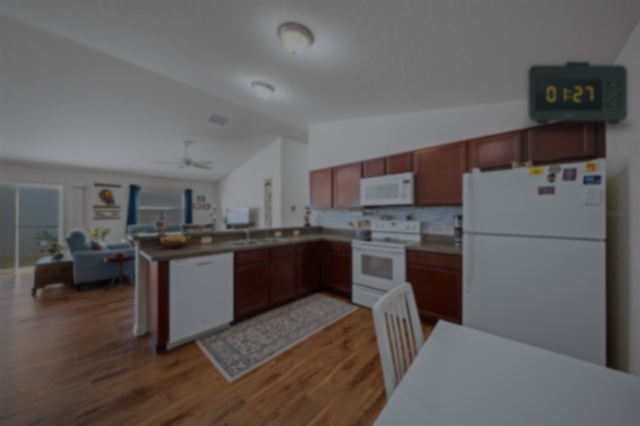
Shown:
1h27
